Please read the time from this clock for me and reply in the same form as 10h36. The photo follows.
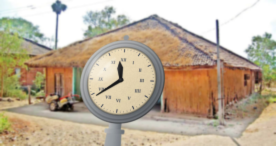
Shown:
11h39
